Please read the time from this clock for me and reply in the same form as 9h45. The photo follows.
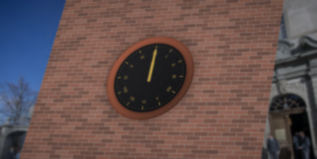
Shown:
12h00
